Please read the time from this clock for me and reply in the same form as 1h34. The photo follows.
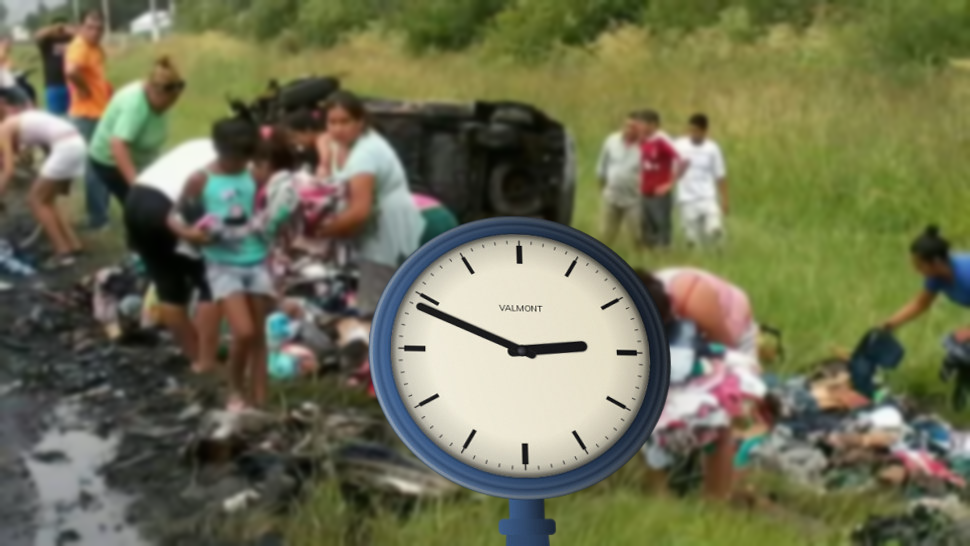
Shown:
2h49
